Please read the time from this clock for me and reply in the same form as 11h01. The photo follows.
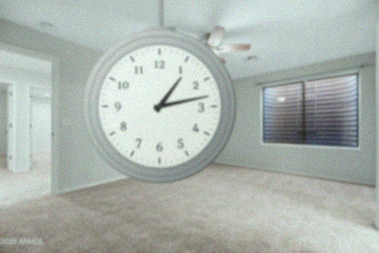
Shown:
1h13
